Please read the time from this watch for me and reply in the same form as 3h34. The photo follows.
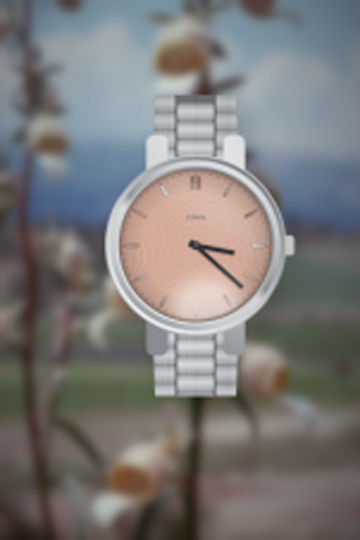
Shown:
3h22
